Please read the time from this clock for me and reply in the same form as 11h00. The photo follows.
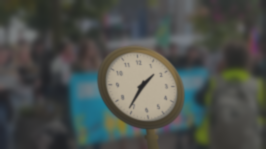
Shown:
1h36
